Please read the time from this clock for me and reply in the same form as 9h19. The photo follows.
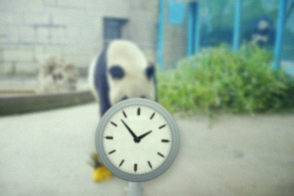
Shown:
1h53
